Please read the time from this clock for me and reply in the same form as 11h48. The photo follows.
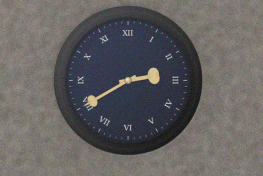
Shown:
2h40
